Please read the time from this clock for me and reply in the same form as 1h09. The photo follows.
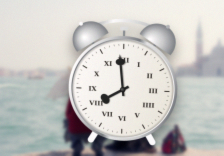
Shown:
7h59
